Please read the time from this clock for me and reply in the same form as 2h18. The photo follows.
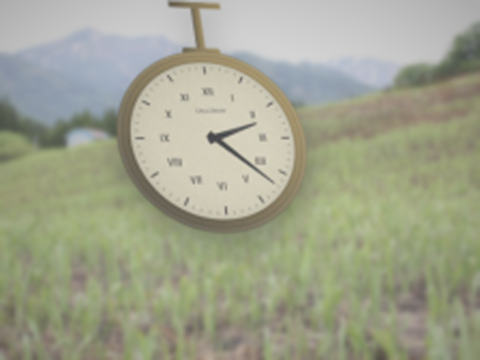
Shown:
2h22
